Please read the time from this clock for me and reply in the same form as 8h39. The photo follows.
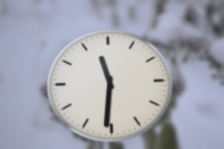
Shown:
11h31
